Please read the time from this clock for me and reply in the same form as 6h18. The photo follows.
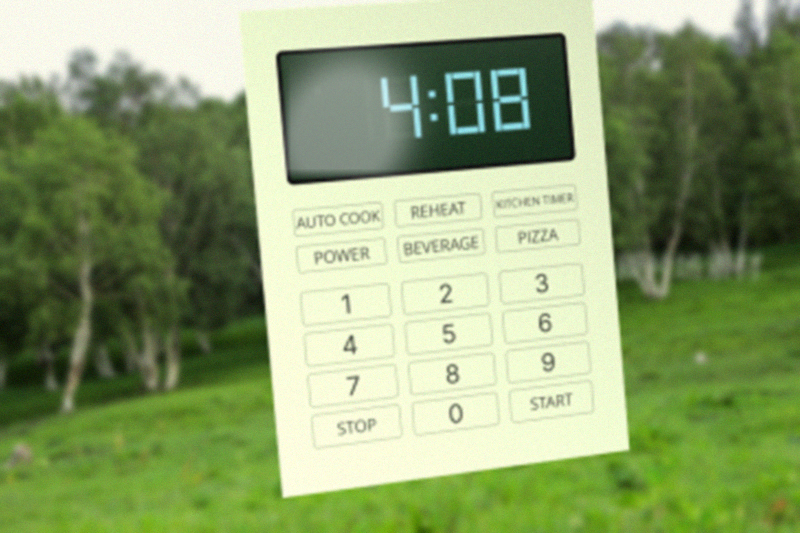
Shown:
4h08
